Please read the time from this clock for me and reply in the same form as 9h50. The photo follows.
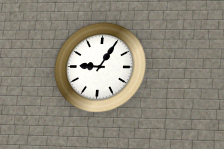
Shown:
9h05
